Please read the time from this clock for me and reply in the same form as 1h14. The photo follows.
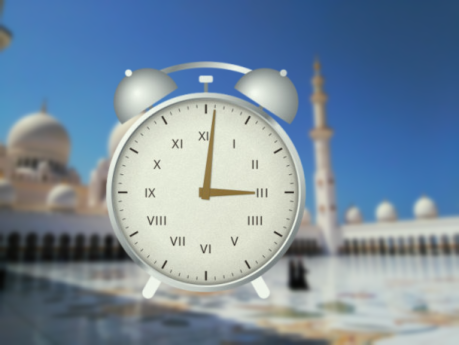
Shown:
3h01
